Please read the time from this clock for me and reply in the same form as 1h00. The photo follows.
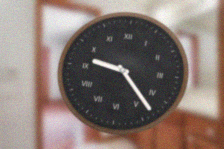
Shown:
9h23
